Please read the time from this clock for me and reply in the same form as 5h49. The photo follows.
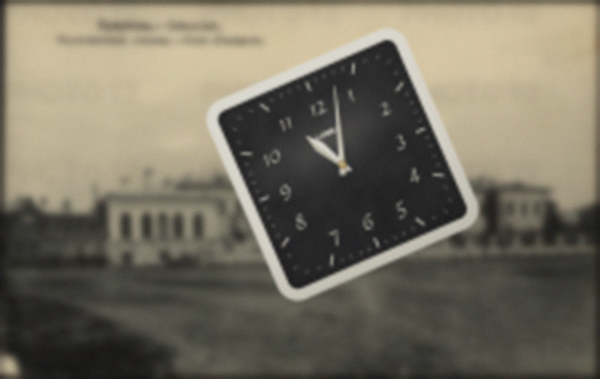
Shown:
11h03
